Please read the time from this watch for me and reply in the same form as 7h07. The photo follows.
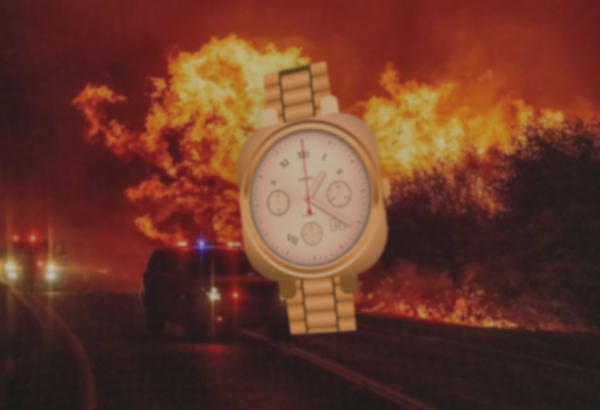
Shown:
1h21
